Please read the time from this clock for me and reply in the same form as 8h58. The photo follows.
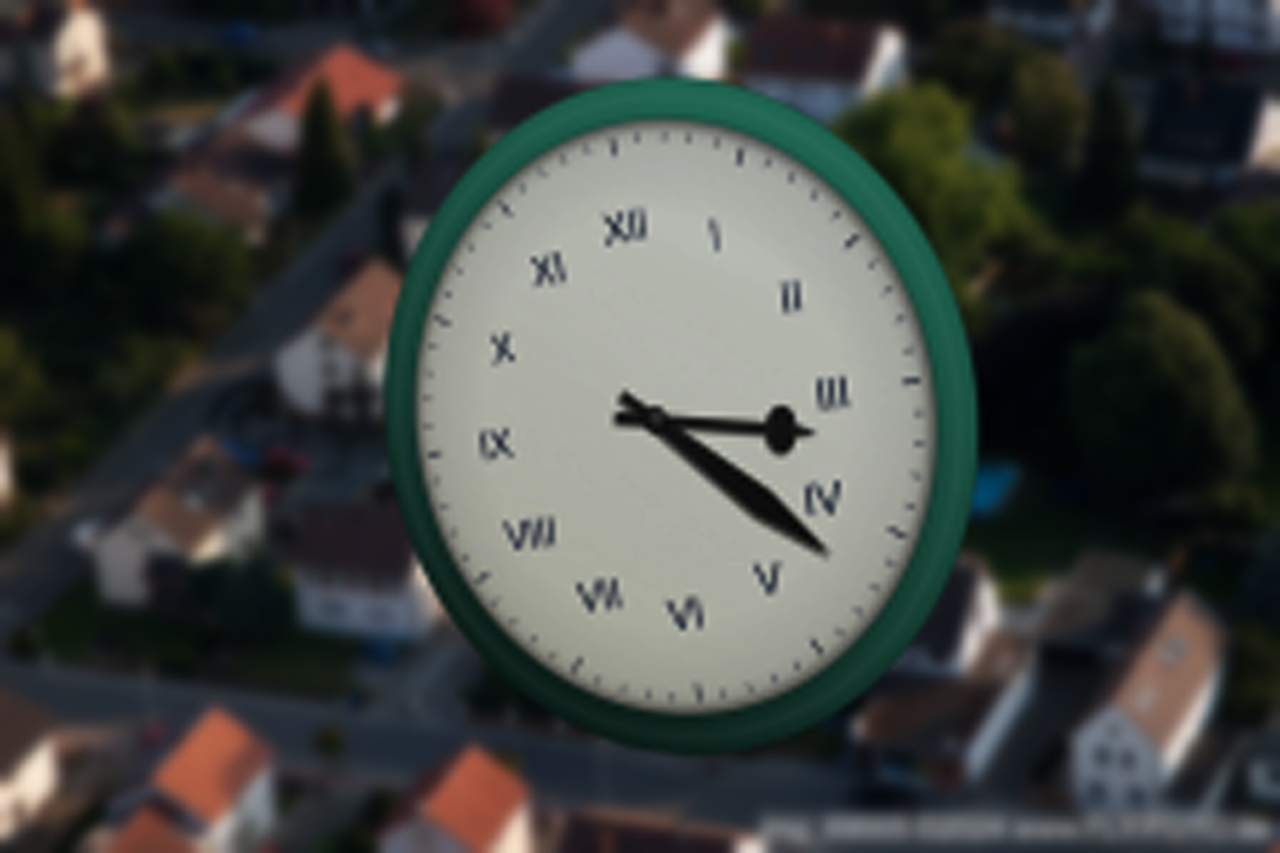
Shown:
3h22
